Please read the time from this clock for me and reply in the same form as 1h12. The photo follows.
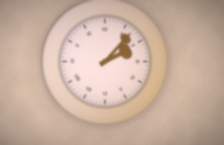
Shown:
2h07
